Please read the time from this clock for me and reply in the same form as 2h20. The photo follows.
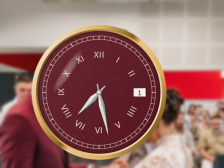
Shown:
7h28
